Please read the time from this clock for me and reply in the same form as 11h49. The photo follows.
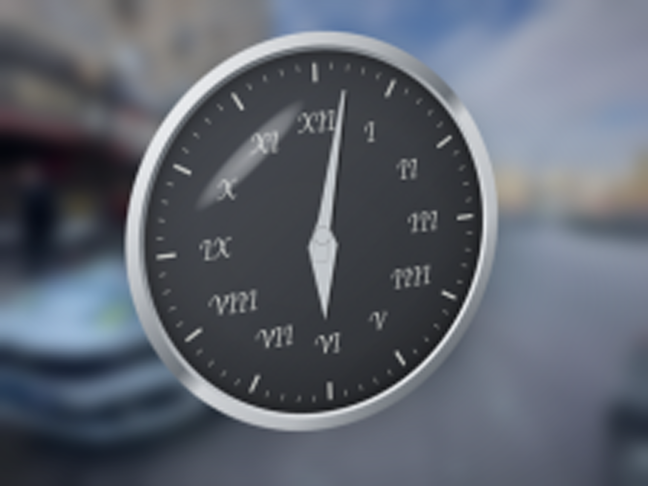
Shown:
6h02
